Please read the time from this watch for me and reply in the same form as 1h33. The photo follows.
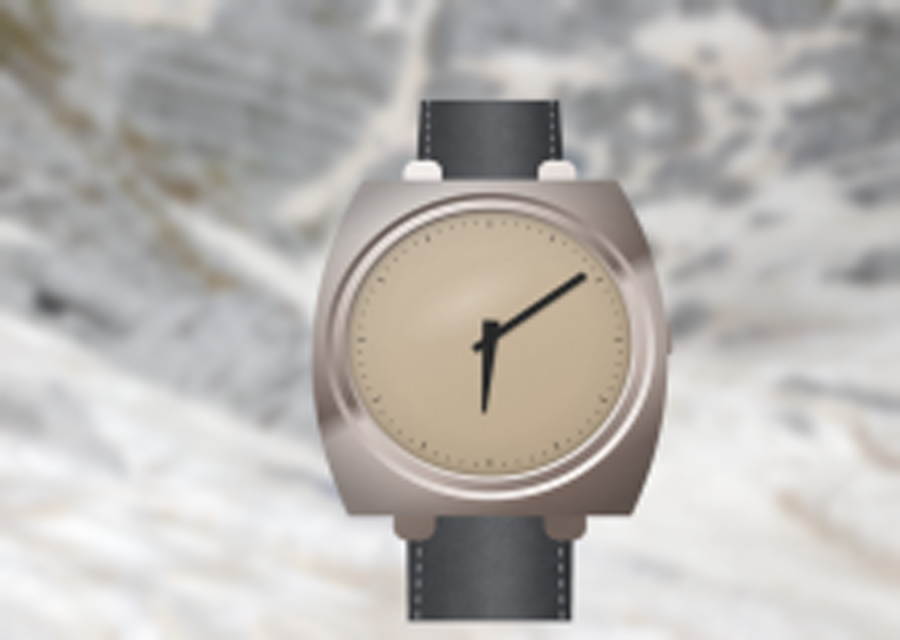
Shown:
6h09
